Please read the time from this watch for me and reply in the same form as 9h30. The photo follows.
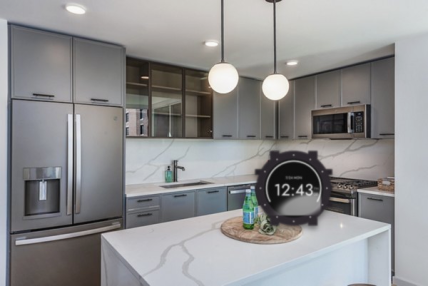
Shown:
12h43
